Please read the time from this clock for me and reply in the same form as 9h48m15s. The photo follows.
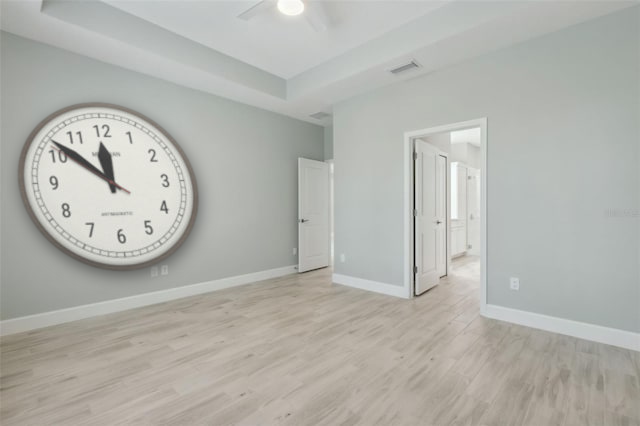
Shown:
11h51m51s
